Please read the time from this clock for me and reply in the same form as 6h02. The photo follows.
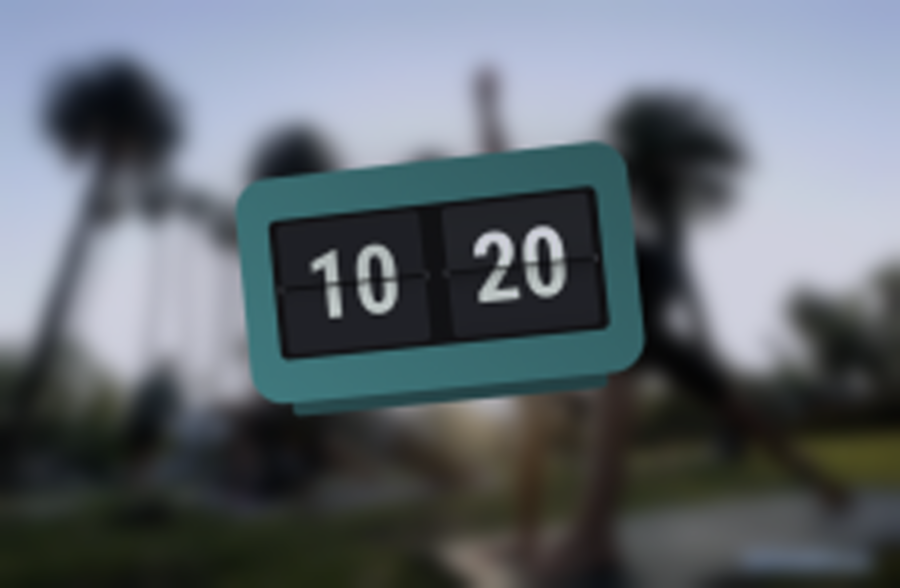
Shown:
10h20
